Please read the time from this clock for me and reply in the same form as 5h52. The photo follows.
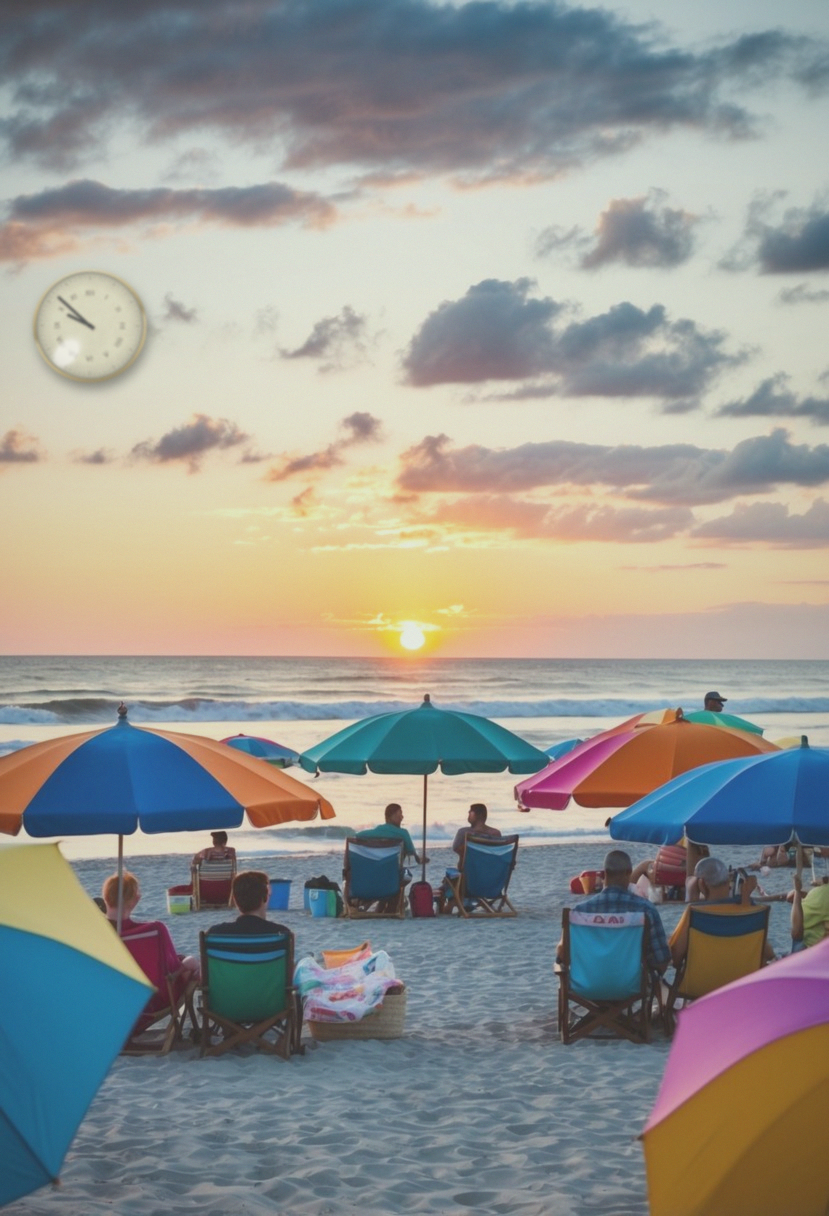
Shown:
9h52
